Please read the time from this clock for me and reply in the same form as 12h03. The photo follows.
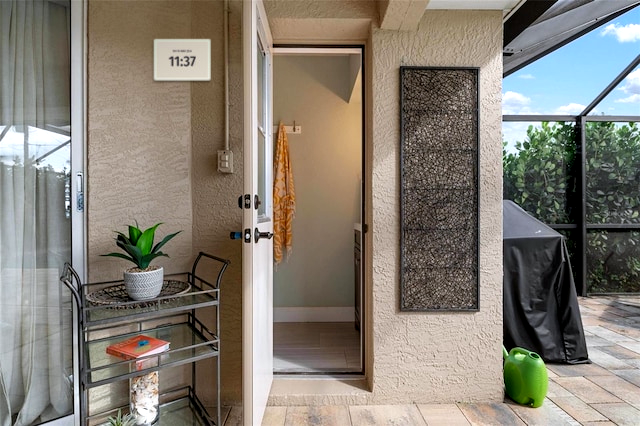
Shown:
11h37
